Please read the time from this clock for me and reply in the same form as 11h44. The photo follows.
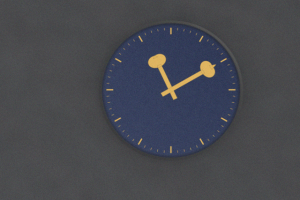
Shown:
11h10
